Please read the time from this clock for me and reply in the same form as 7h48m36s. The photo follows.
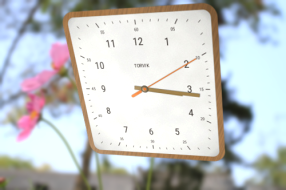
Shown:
3h16m10s
